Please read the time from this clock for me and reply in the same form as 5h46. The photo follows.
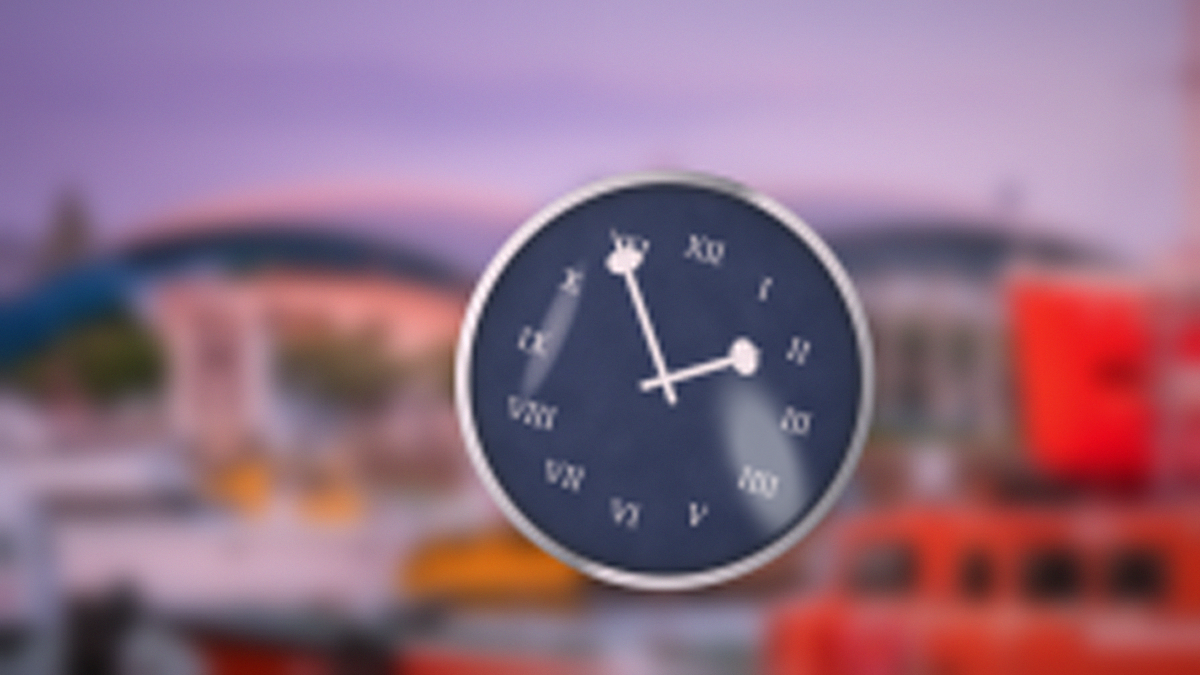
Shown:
1h54
